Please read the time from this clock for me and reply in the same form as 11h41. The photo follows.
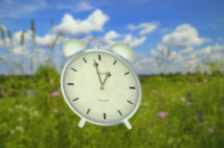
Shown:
12h58
